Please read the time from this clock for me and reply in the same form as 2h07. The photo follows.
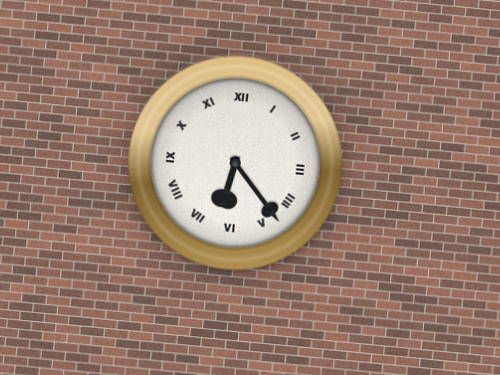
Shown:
6h23
